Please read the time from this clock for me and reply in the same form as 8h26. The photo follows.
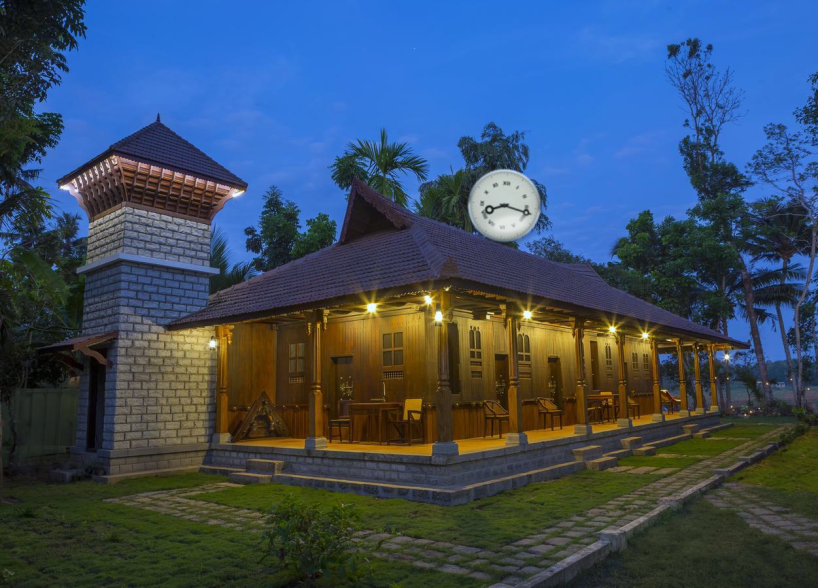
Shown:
8h17
